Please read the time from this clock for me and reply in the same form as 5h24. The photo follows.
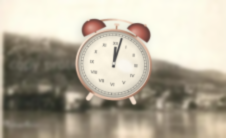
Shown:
12h02
